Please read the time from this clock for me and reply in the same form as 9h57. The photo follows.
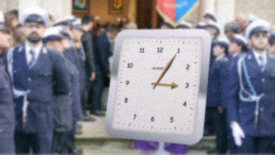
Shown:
3h05
